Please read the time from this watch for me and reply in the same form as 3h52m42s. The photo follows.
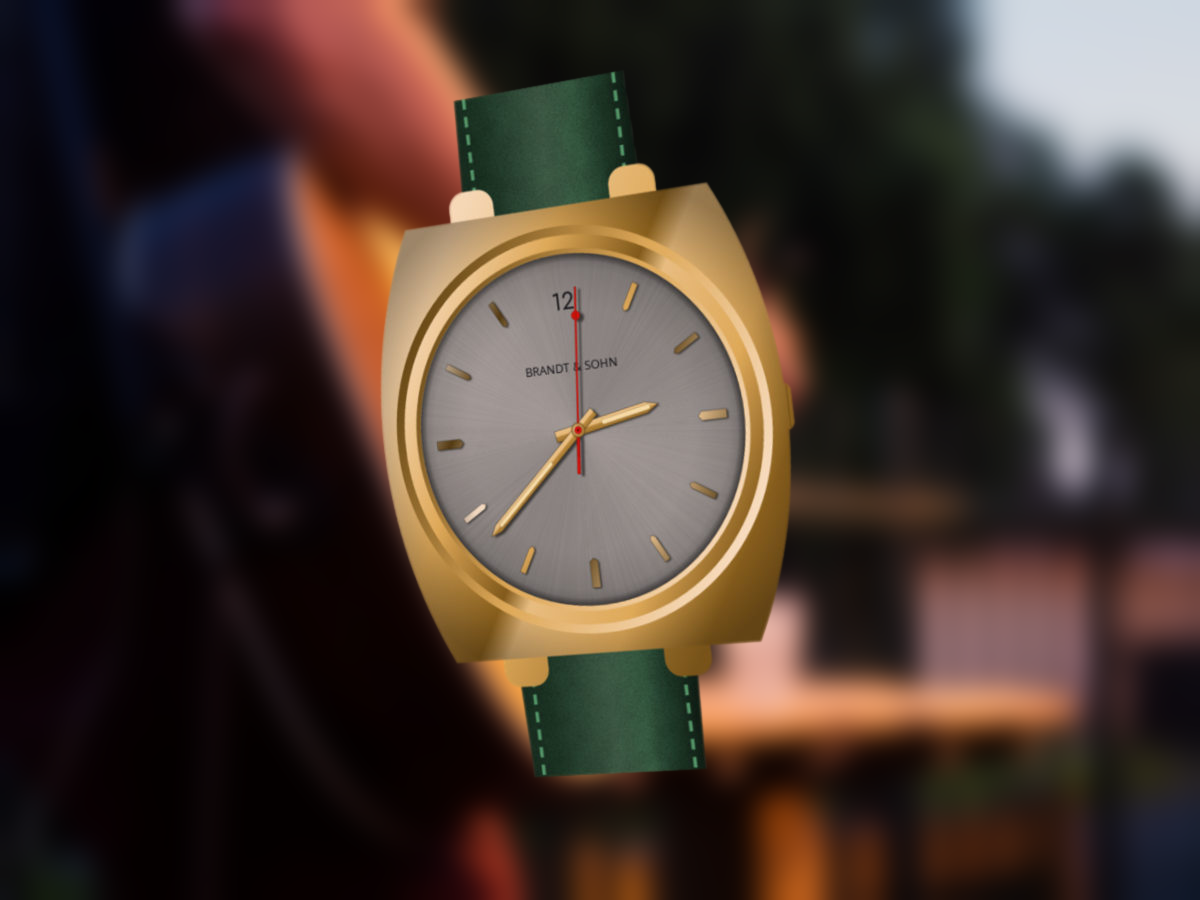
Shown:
2h38m01s
